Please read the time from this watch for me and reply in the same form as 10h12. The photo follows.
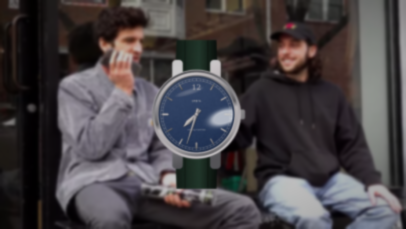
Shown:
7h33
